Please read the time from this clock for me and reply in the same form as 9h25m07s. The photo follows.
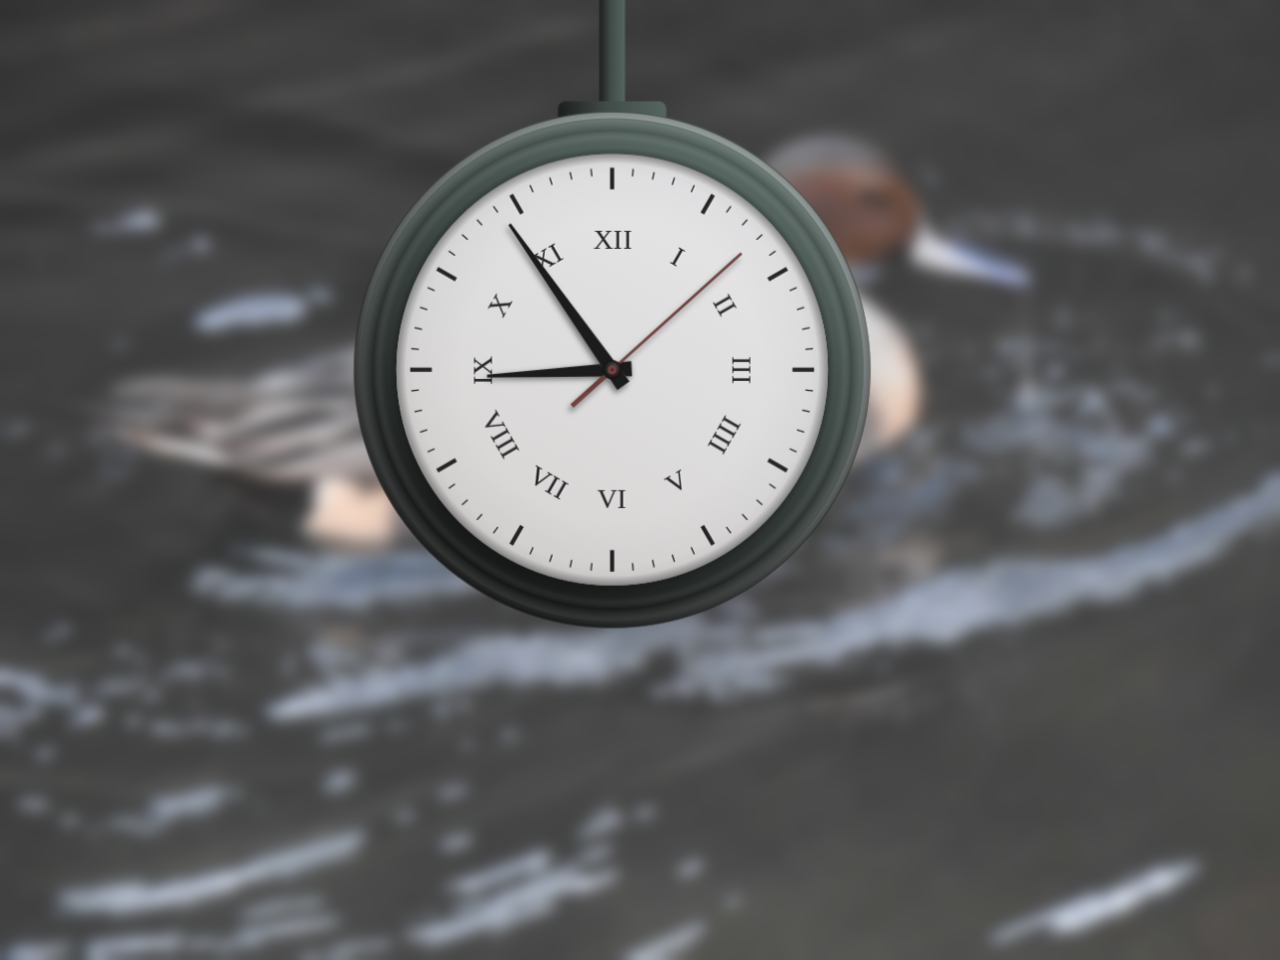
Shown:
8h54m08s
